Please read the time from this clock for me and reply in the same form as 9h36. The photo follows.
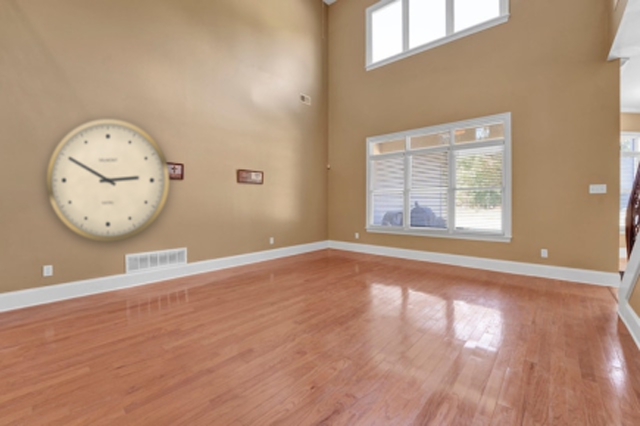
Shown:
2h50
